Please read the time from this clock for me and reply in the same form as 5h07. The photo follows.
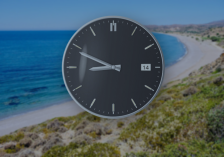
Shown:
8h49
